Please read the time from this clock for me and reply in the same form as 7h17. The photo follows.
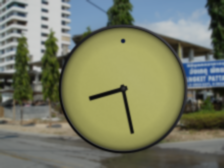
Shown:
8h28
